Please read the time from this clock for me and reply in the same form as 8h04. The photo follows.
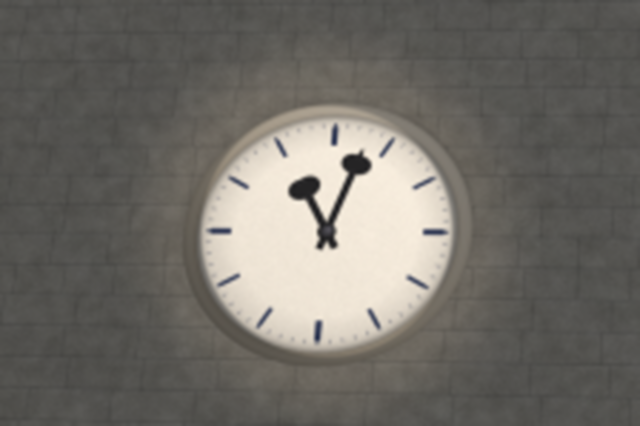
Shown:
11h03
